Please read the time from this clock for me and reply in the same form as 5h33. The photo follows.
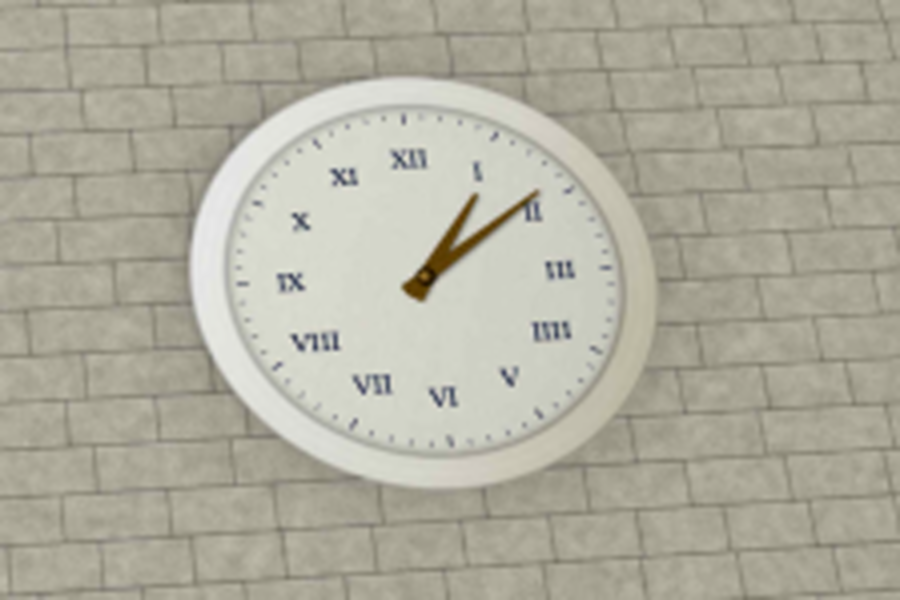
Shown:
1h09
